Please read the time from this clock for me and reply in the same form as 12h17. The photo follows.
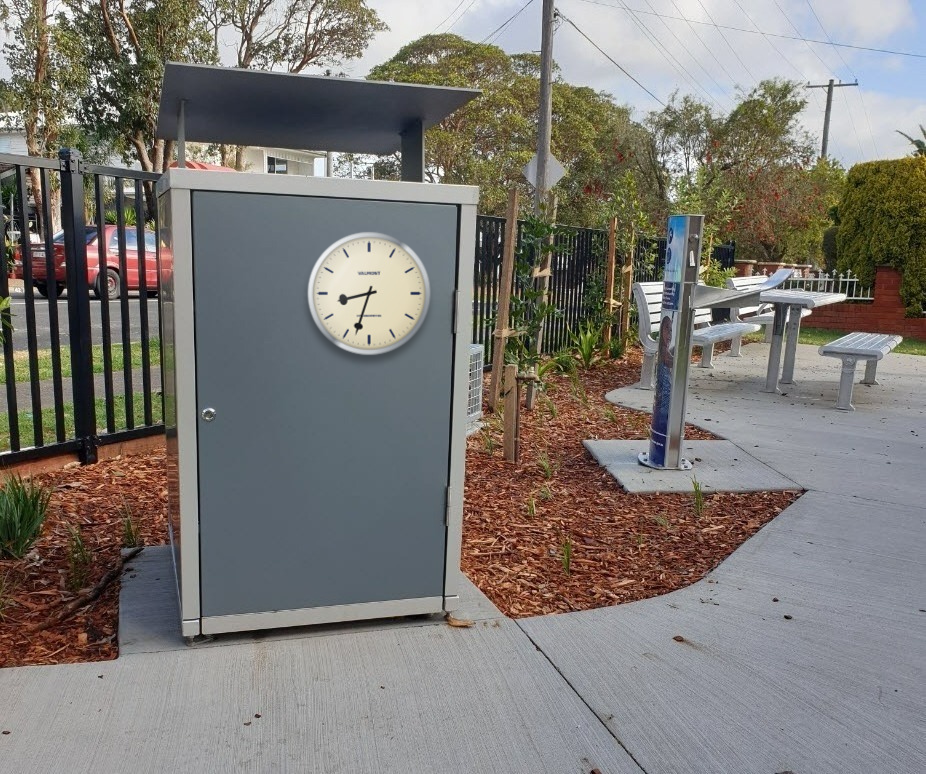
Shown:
8h33
